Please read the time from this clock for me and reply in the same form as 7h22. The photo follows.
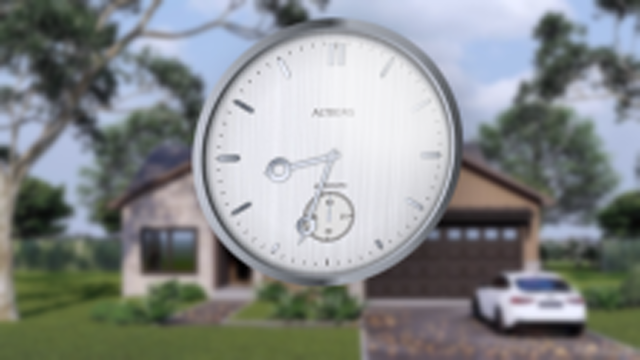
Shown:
8h33
